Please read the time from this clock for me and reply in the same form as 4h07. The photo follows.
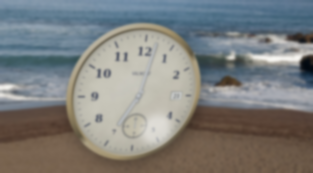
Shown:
7h02
